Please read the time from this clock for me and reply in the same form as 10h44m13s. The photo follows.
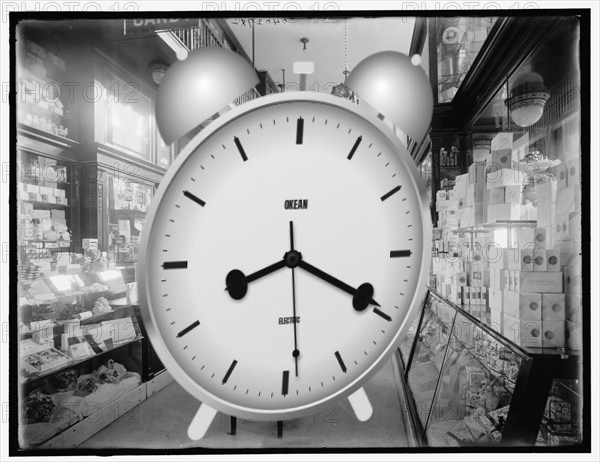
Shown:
8h19m29s
